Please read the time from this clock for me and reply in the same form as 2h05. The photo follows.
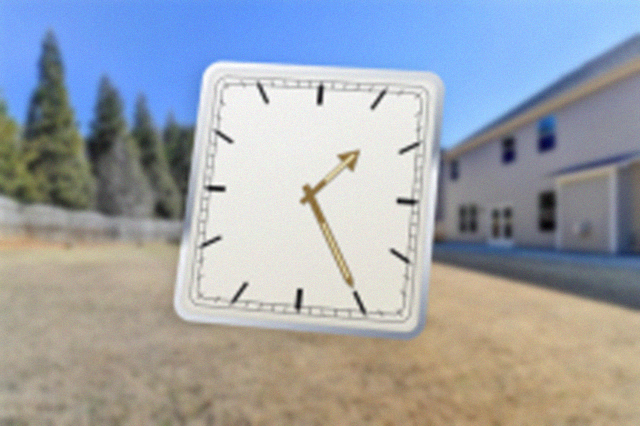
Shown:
1h25
